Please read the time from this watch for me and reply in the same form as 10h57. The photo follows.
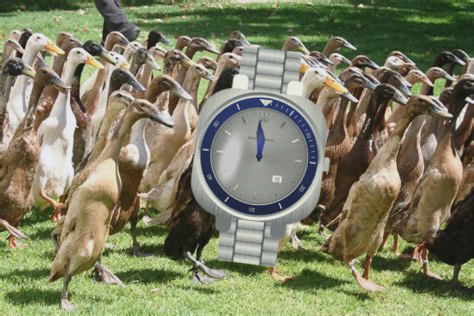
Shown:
11h59
